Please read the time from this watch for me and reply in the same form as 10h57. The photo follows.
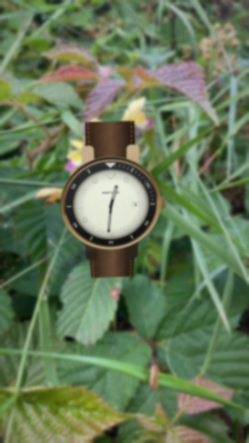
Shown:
12h31
